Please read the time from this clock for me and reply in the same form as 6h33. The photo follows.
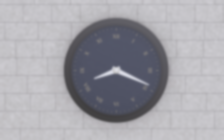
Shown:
8h19
